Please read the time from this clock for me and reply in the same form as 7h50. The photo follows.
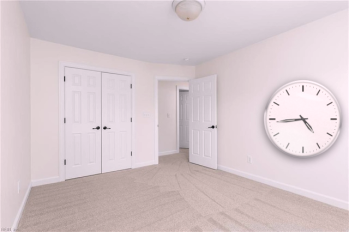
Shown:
4h44
